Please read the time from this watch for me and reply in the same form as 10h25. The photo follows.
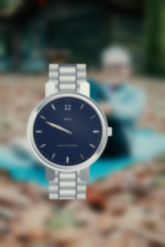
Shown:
9h49
